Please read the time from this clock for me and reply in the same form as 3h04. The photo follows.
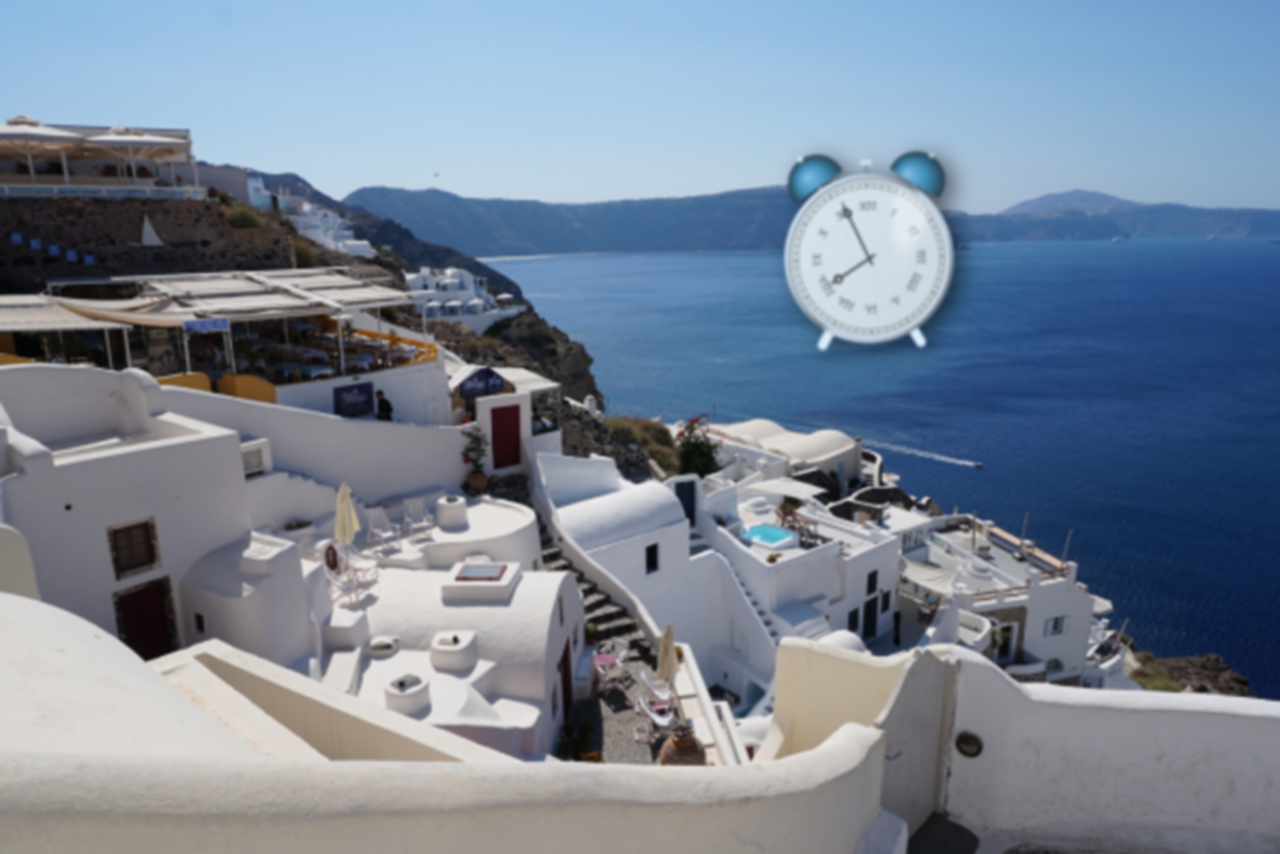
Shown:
7h56
